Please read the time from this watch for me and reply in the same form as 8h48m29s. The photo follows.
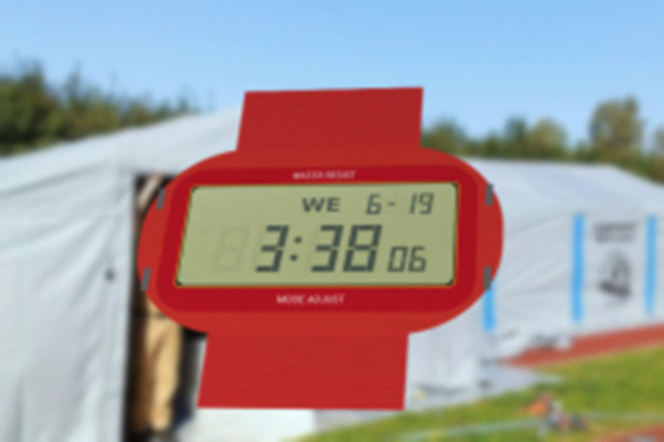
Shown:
3h38m06s
